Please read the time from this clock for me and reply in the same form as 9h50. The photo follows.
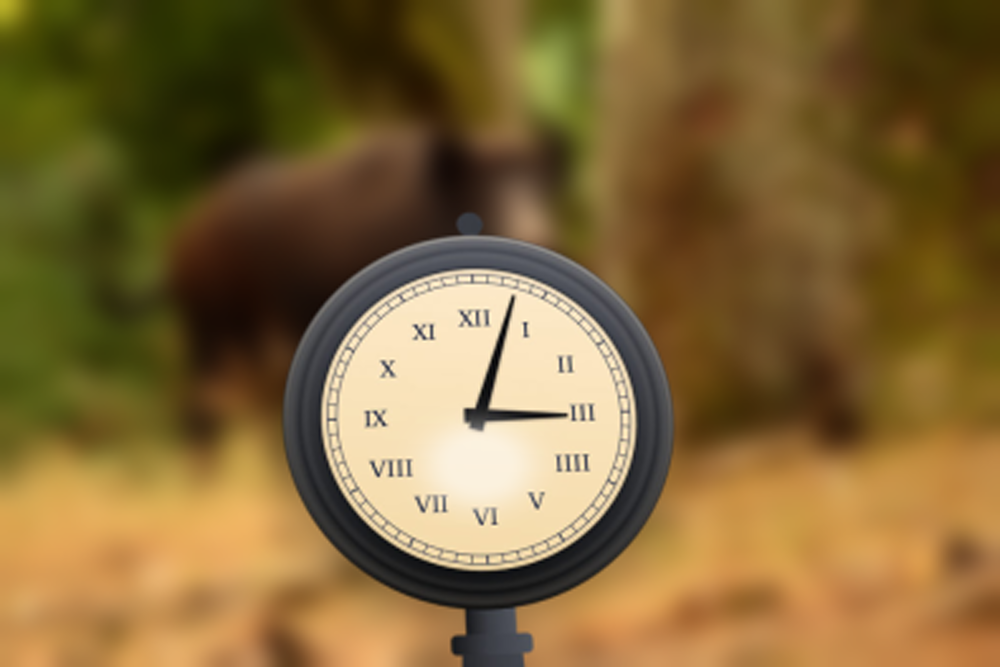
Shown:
3h03
